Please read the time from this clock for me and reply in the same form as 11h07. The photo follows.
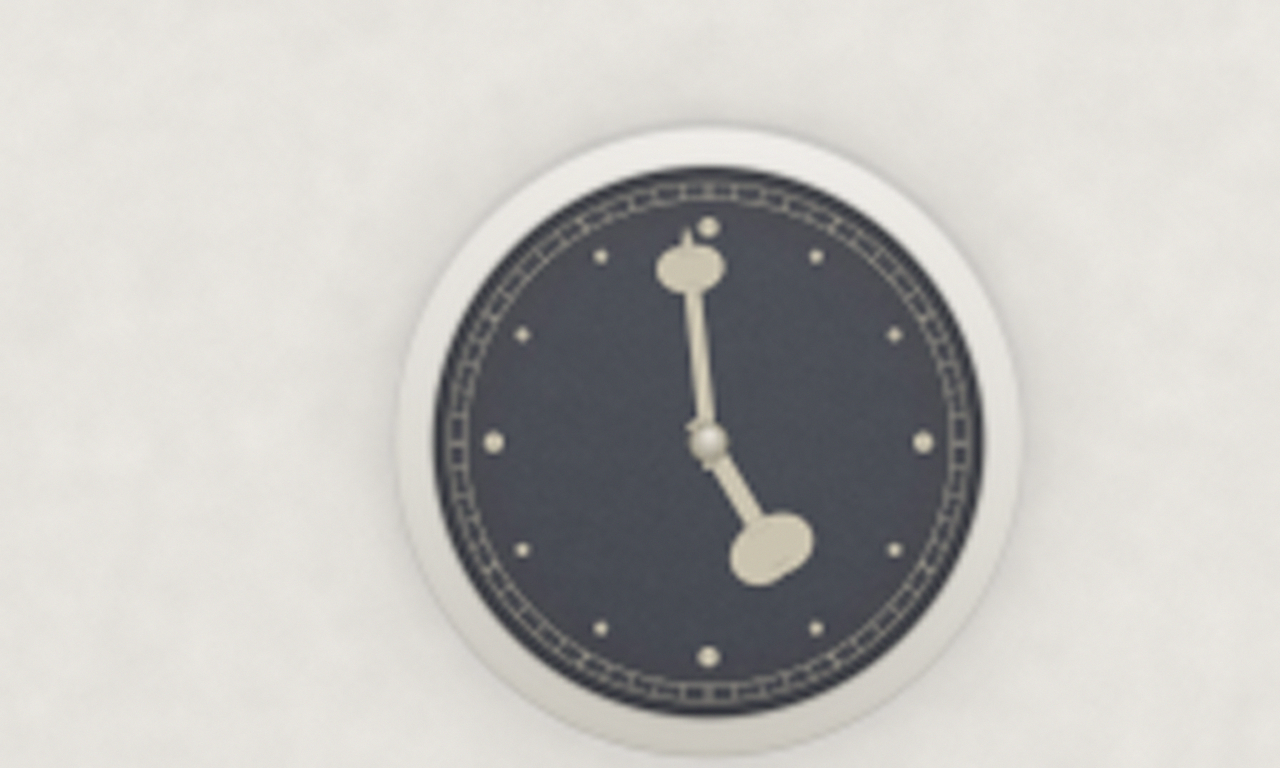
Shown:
4h59
